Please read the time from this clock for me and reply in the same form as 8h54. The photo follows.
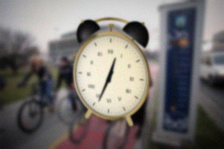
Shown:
12h34
